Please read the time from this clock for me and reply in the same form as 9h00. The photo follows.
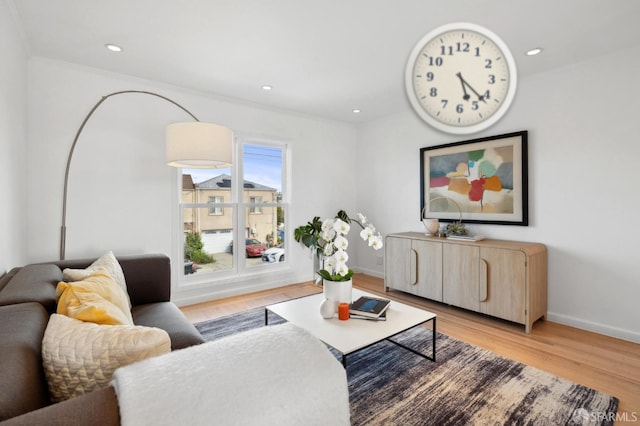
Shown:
5h22
